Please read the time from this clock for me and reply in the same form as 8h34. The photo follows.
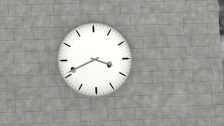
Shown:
3h41
